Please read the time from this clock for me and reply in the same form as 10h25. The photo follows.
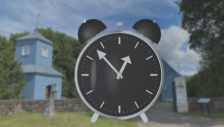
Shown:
12h53
